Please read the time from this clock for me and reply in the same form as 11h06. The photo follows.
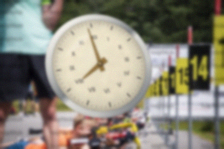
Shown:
7h59
